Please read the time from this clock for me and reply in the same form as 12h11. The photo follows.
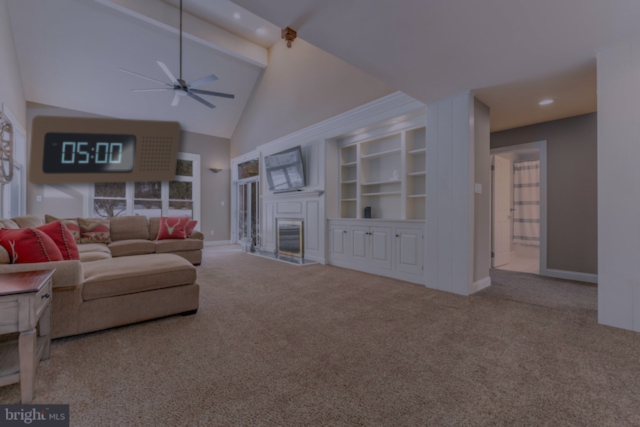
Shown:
5h00
